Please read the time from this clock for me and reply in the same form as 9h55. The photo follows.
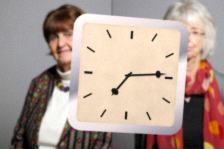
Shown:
7h14
